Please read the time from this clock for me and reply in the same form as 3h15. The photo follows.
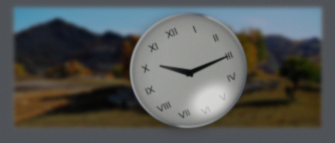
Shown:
10h15
